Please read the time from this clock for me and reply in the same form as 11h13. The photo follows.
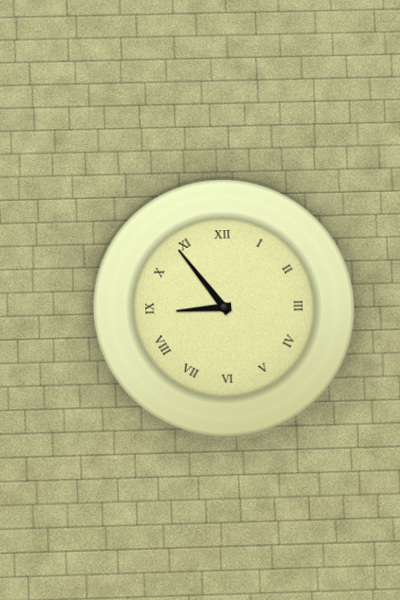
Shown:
8h54
